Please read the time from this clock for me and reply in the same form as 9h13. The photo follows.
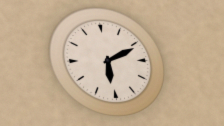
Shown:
6h11
